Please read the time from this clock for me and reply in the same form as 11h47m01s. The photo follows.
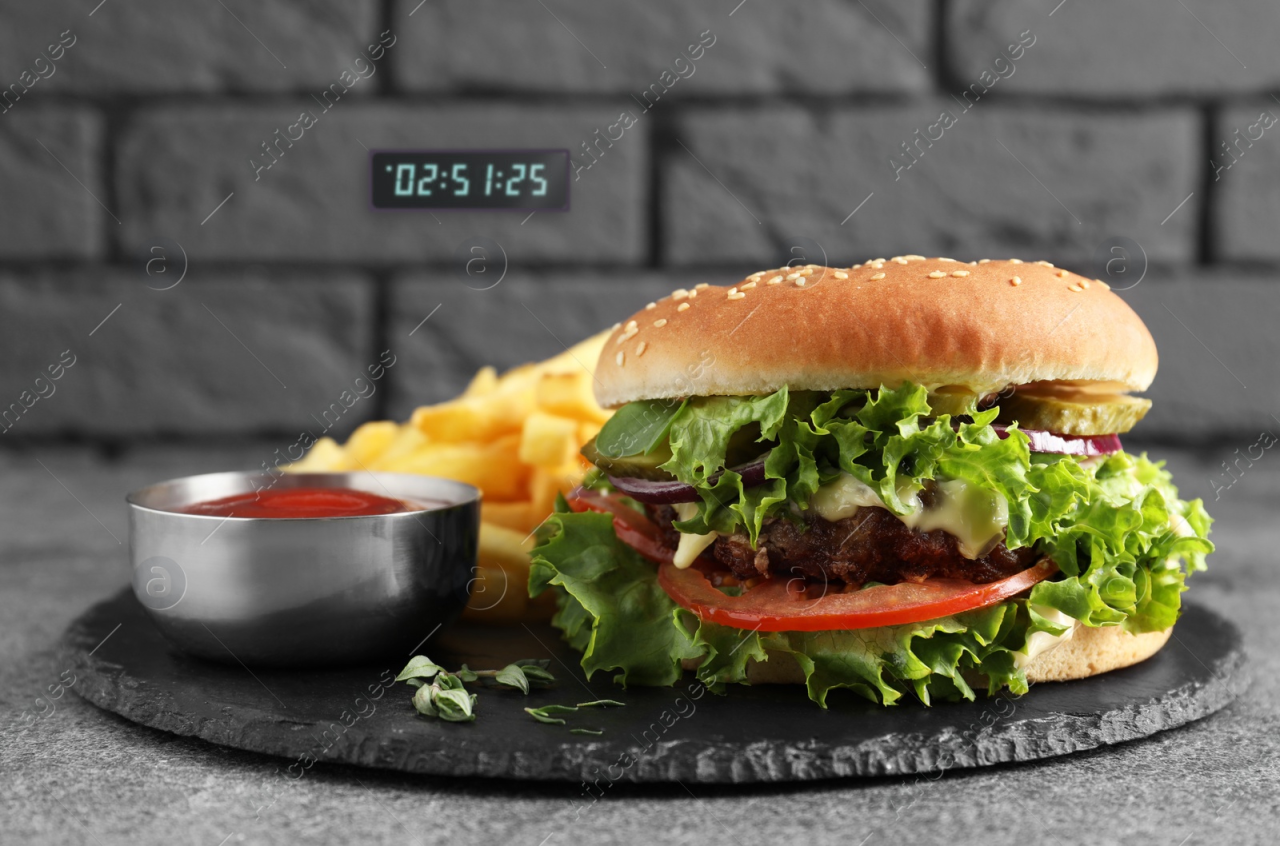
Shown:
2h51m25s
